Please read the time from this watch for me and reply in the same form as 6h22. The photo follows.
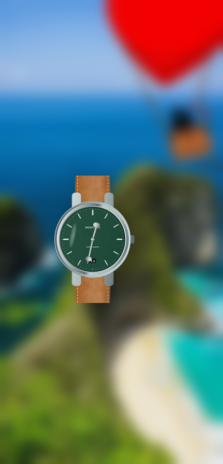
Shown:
12h32
